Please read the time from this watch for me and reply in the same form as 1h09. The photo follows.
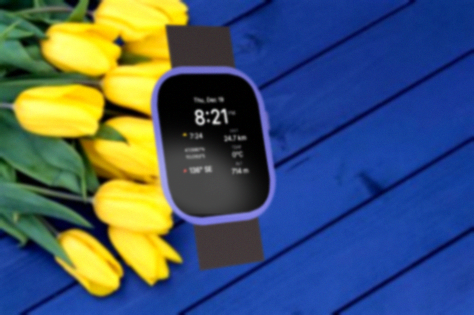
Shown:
8h21
